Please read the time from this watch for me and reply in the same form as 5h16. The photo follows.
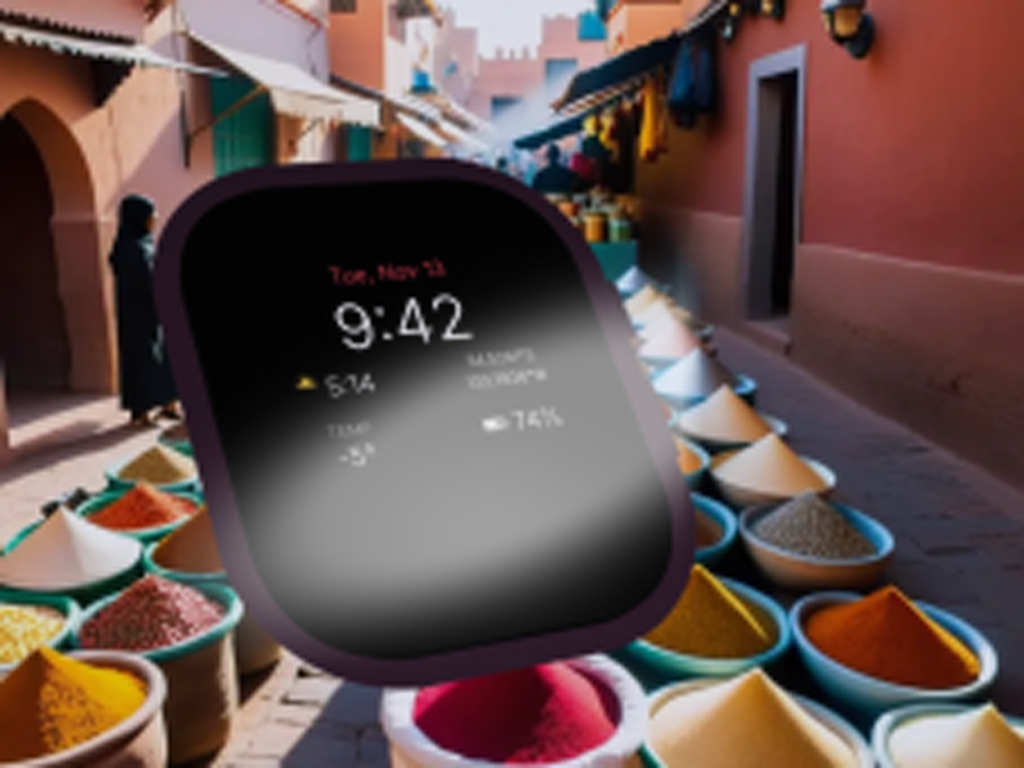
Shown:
9h42
